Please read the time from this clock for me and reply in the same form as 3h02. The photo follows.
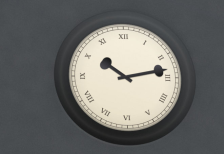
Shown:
10h13
